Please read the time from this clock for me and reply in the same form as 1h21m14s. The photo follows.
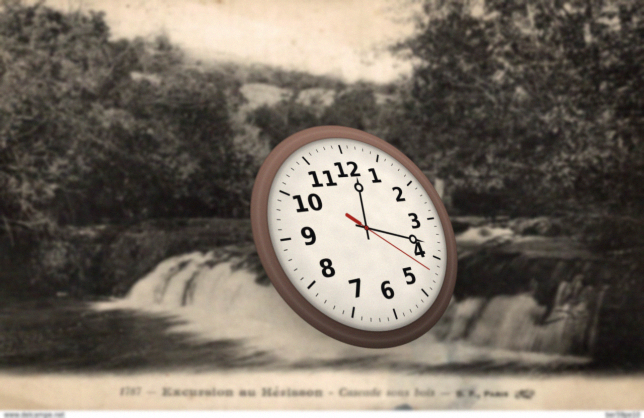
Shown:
12h18m22s
